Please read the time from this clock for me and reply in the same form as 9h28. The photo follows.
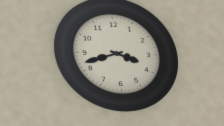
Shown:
3h42
